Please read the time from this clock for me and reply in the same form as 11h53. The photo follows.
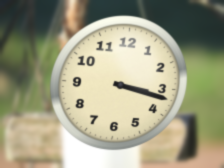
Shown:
3h17
